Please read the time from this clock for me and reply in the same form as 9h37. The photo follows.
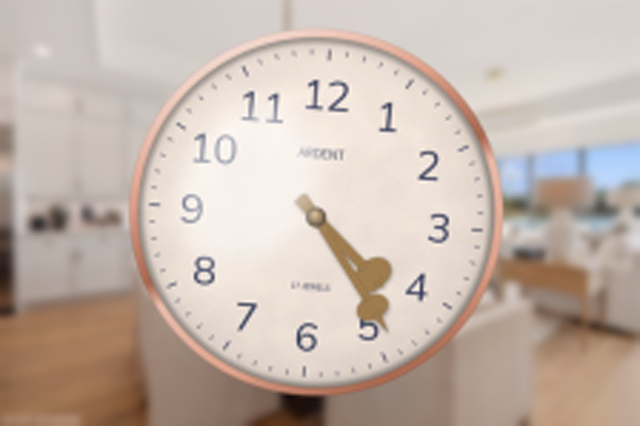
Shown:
4h24
